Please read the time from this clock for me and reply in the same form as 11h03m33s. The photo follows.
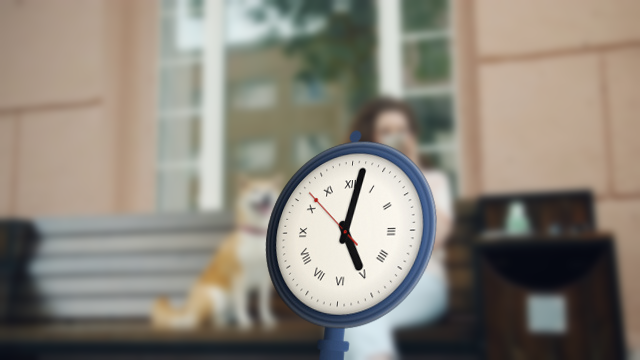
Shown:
5h01m52s
